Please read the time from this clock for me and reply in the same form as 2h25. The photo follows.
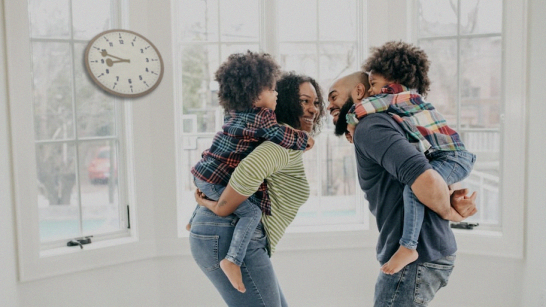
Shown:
8h49
